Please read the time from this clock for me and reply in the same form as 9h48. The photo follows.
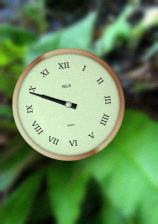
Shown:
9h49
